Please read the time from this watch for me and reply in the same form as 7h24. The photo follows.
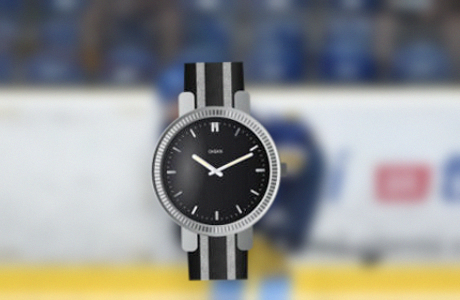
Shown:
10h11
